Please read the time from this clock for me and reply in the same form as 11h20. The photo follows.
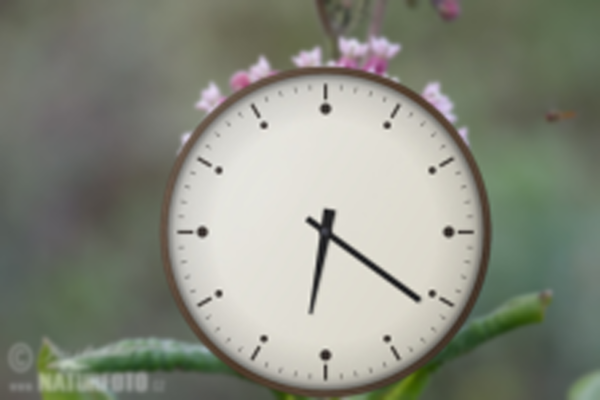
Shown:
6h21
